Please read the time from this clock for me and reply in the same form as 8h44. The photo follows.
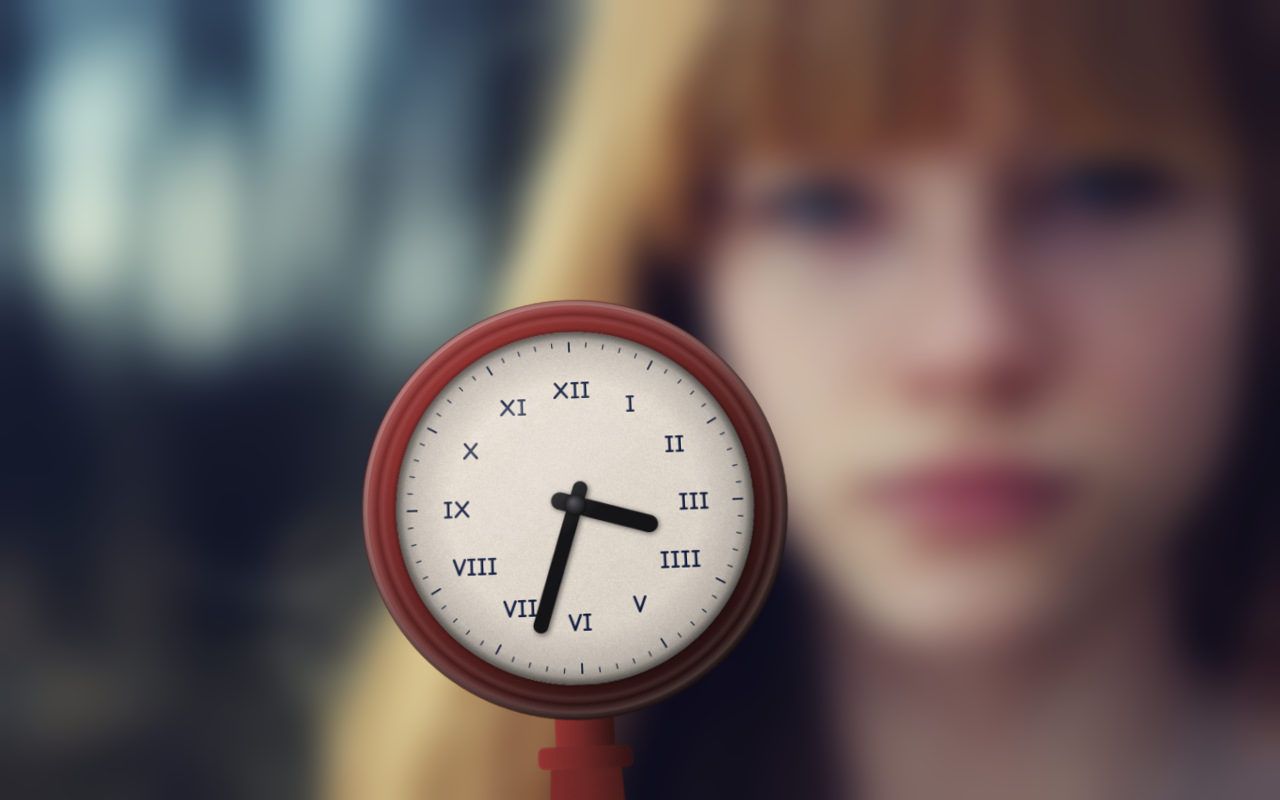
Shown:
3h33
